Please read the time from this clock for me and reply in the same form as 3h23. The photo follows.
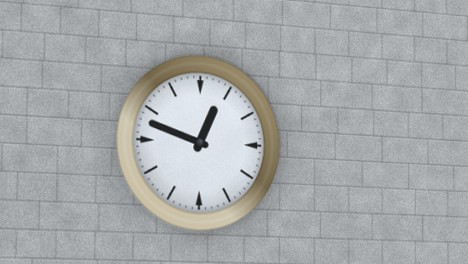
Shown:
12h48
